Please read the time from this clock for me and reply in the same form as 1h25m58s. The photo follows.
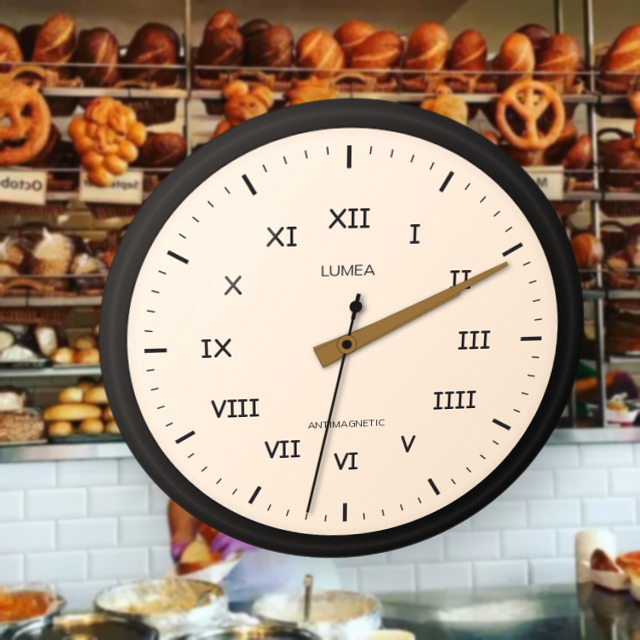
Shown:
2h10m32s
